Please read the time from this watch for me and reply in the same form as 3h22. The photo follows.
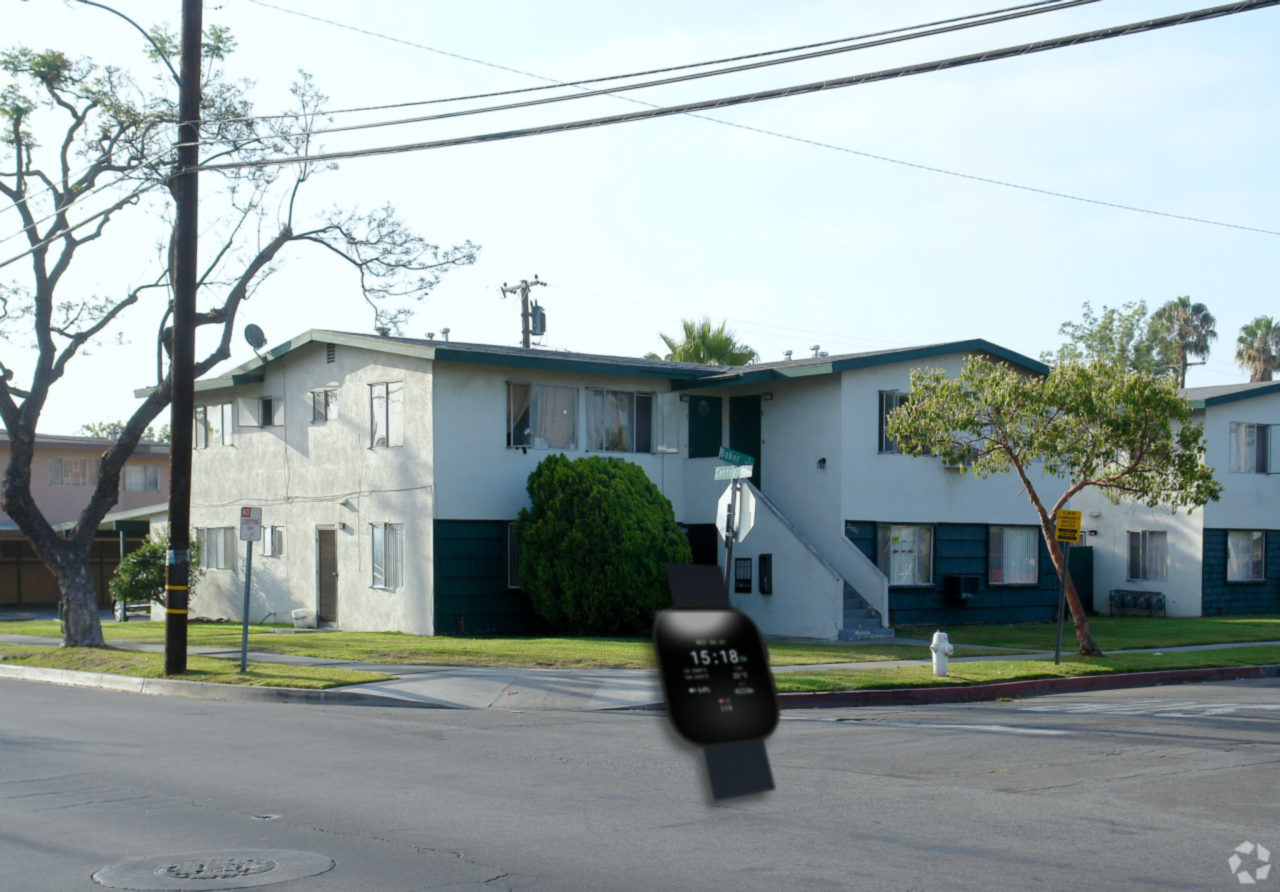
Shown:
15h18
